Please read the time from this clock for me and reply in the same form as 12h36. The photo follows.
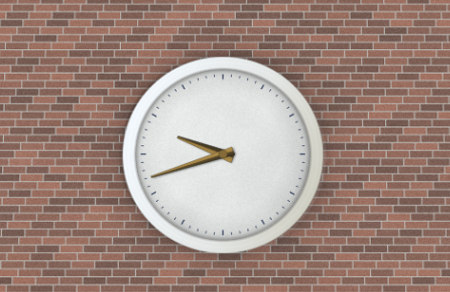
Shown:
9h42
